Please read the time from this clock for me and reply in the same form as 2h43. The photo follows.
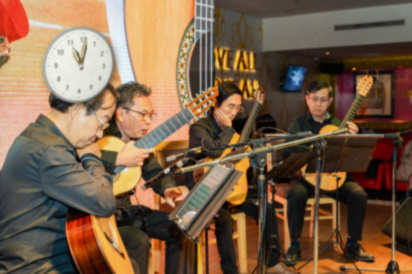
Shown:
11h01
